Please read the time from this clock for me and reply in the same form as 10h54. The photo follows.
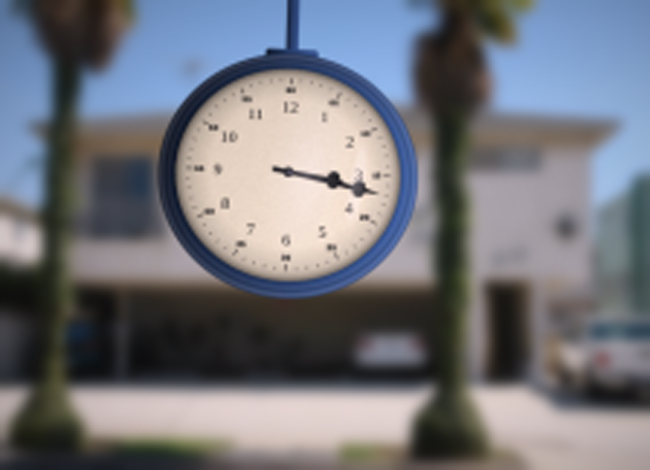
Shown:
3h17
